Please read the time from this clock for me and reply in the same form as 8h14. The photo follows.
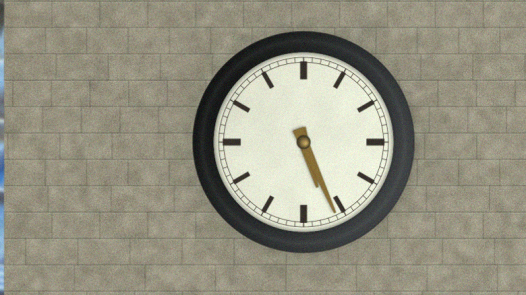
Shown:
5h26
